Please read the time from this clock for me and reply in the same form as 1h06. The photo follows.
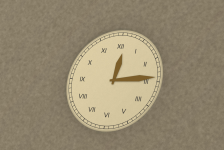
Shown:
12h14
